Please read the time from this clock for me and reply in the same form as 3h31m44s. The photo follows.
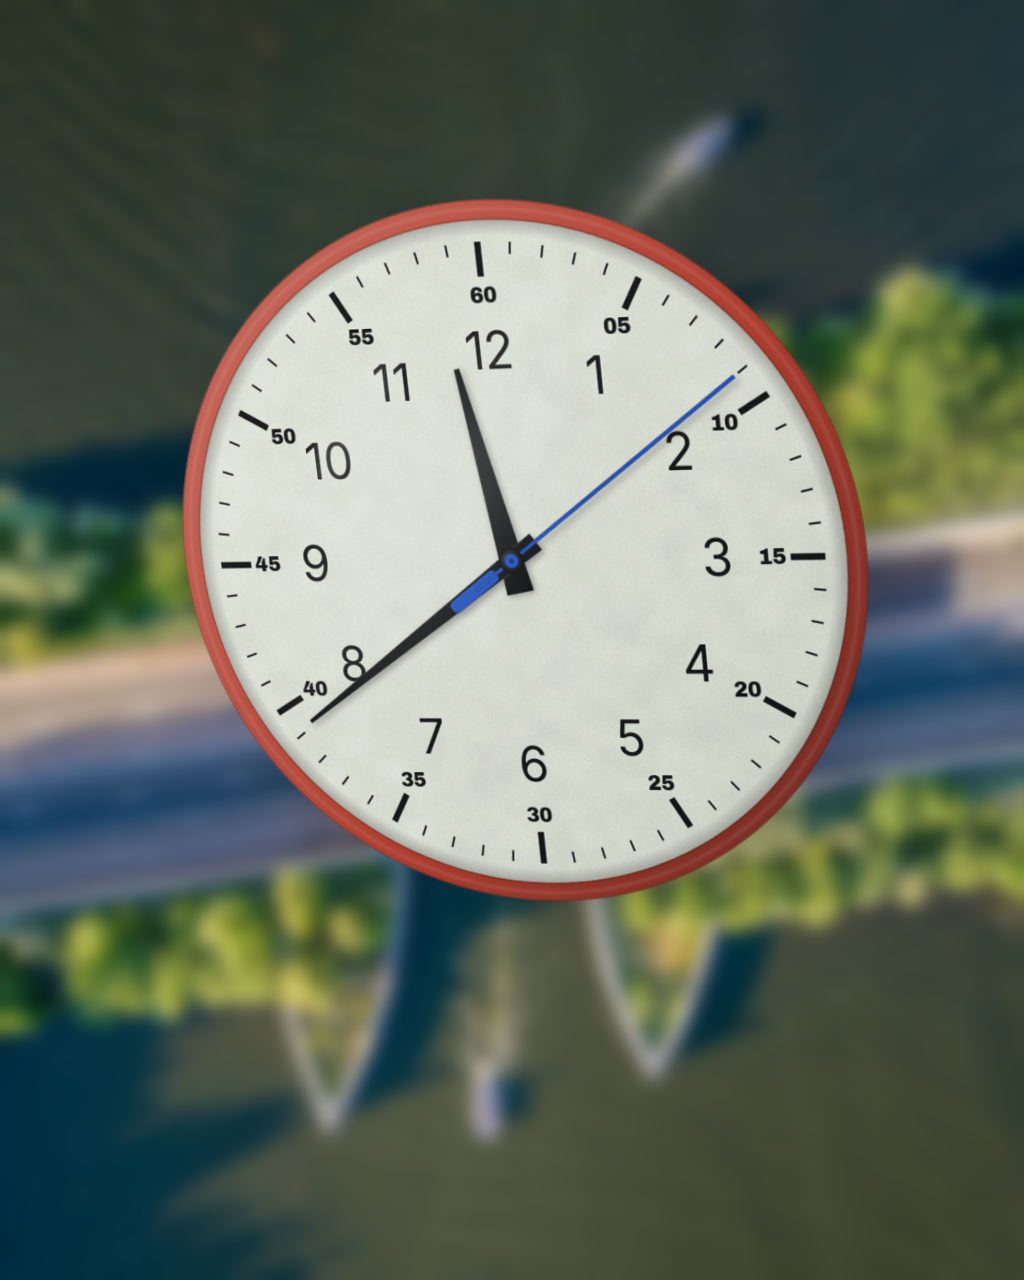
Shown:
11h39m09s
